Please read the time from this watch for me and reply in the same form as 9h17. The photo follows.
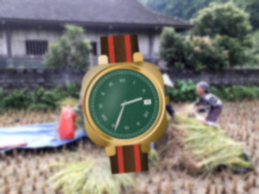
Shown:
2h34
